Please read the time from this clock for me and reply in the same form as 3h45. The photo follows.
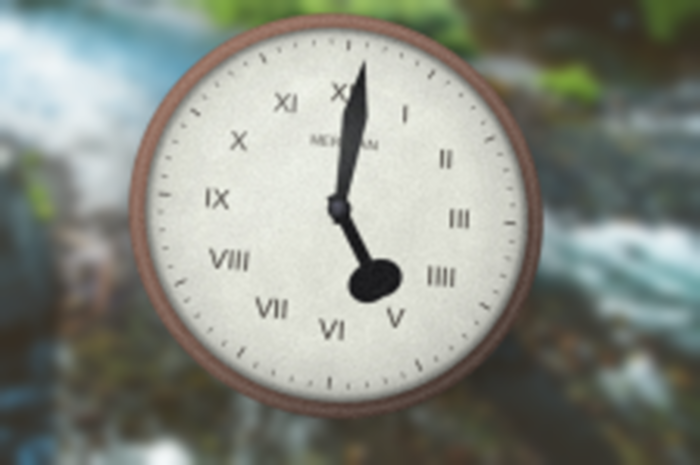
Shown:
5h01
